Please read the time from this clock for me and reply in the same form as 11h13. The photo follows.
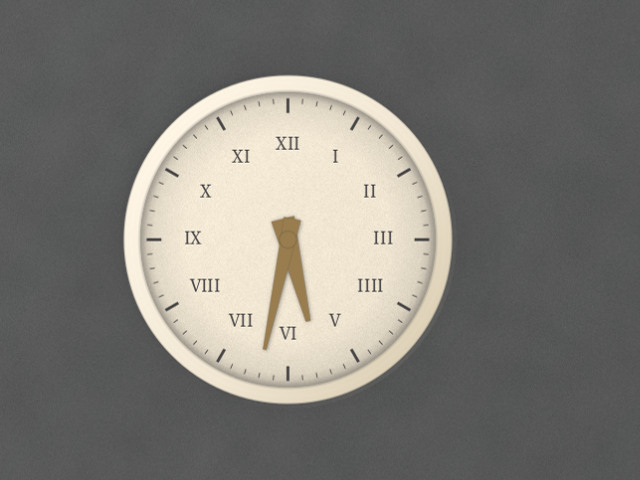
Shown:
5h32
